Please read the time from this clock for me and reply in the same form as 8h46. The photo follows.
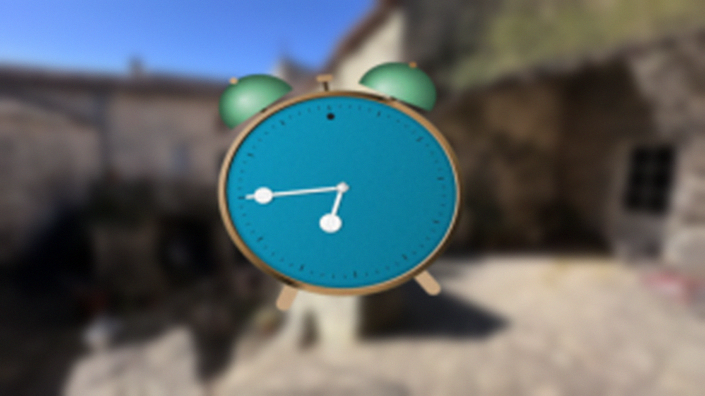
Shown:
6h45
